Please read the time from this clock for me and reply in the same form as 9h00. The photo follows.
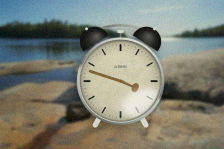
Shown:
3h48
